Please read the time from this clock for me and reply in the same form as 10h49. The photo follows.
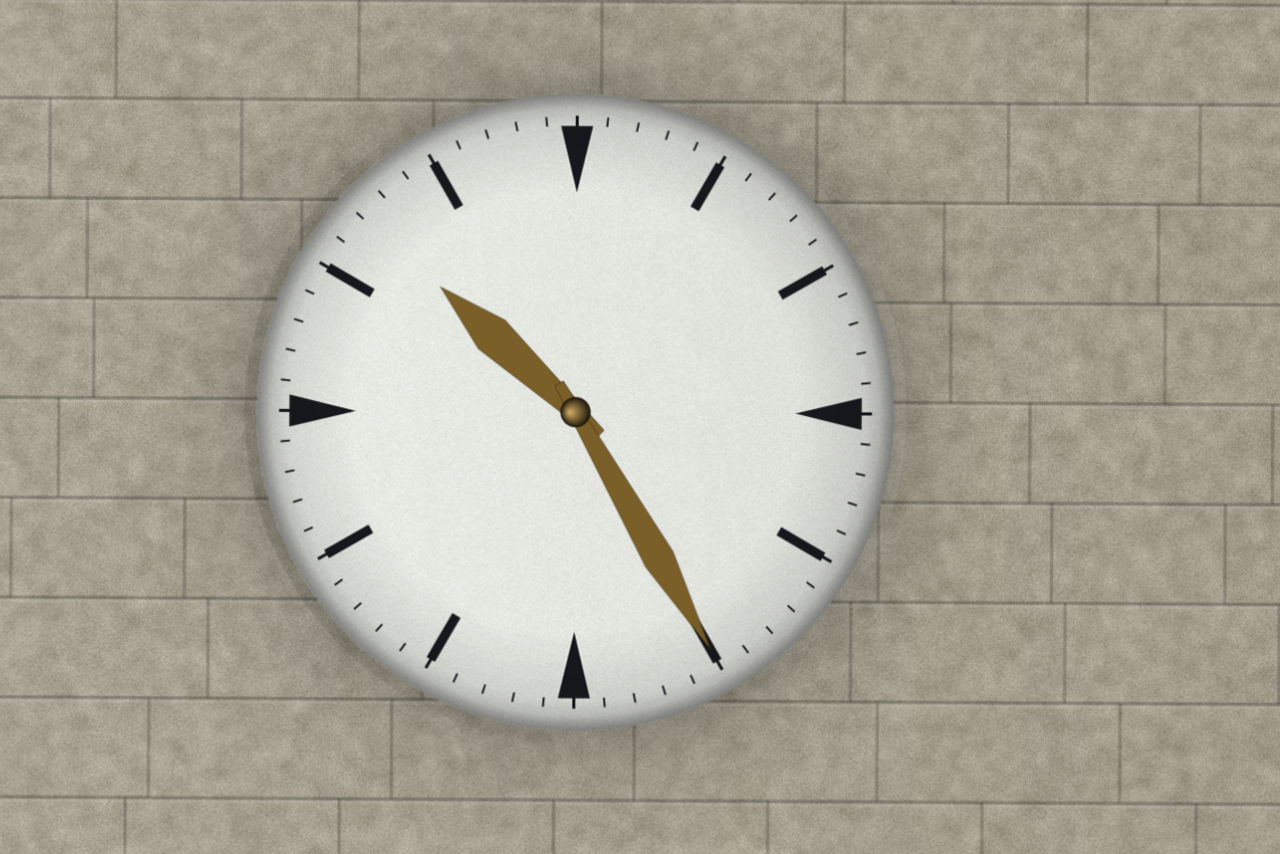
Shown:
10h25
